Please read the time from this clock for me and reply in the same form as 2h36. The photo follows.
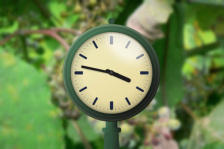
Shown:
3h47
